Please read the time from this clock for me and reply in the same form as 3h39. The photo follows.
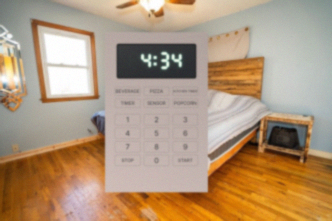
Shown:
4h34
